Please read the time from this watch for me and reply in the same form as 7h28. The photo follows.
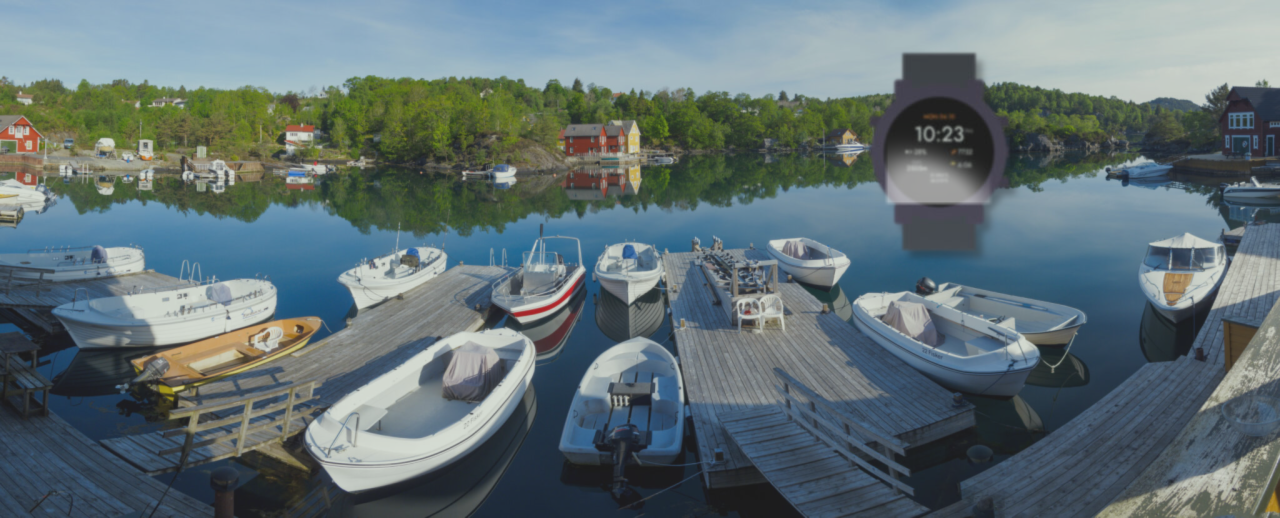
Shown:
10h23
